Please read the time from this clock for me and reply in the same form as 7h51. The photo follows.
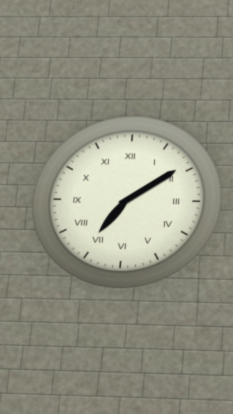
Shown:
7h09
